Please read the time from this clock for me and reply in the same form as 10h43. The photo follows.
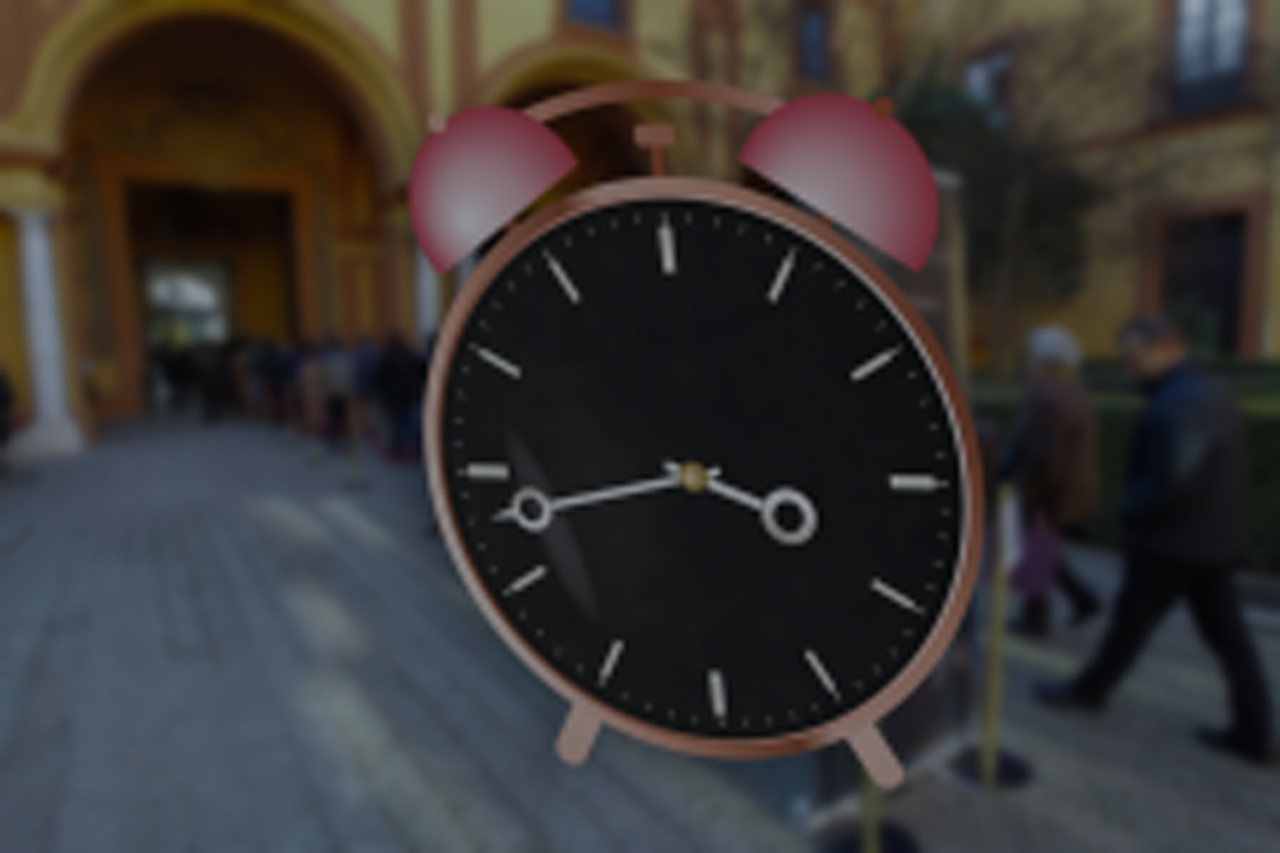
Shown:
3h43
